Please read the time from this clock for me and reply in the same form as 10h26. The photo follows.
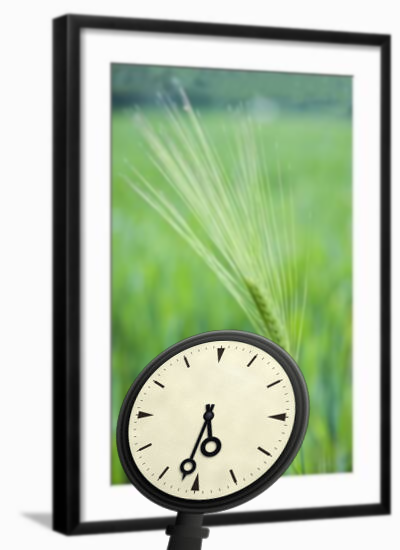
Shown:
5h32
